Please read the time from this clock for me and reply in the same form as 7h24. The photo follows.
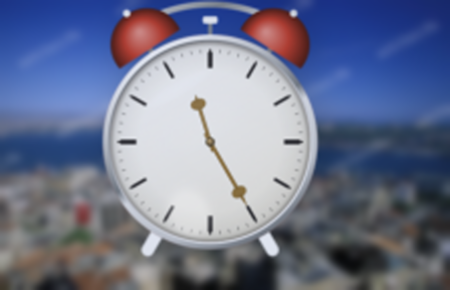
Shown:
11h25
